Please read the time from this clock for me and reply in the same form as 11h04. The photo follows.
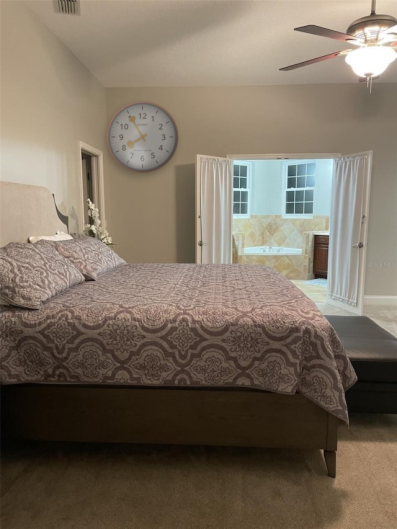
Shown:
7h55
